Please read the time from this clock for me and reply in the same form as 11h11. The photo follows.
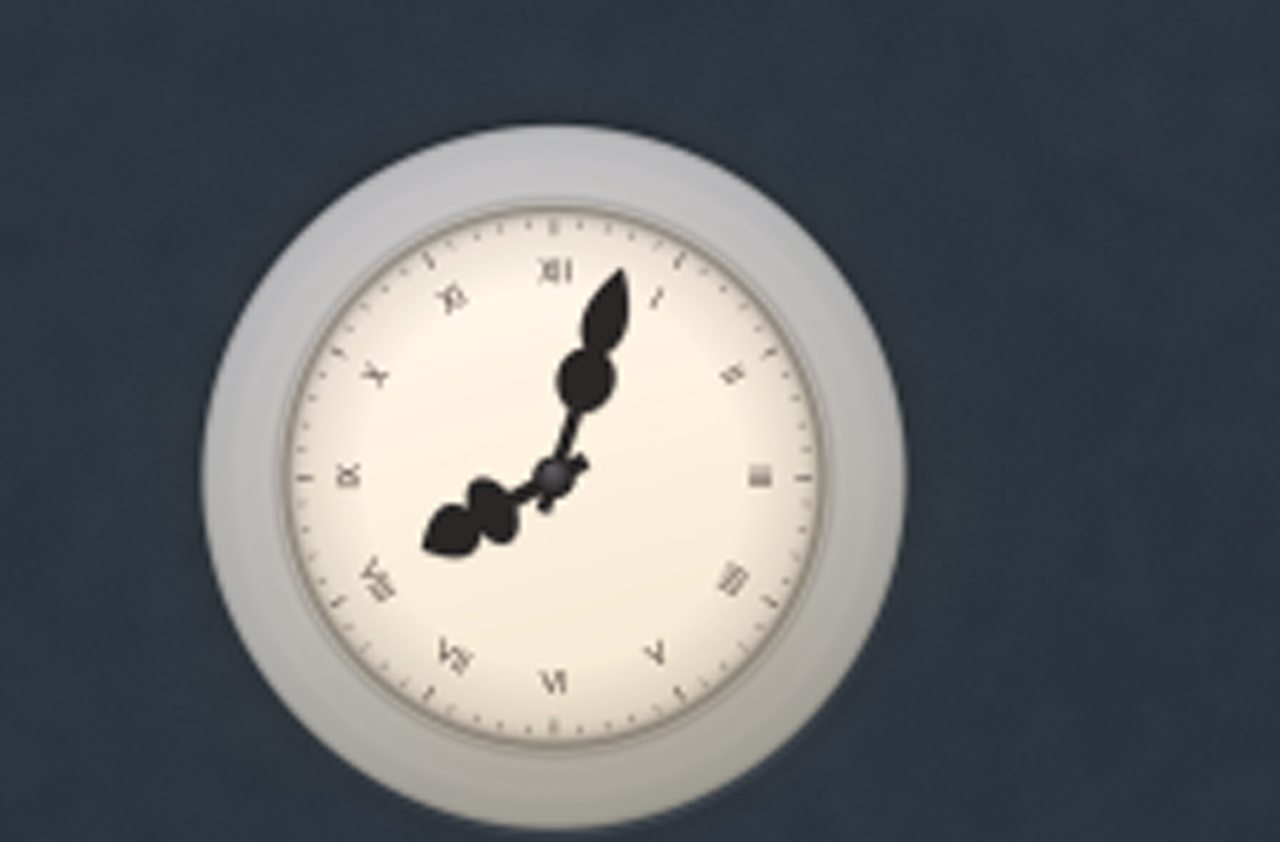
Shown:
8h03
